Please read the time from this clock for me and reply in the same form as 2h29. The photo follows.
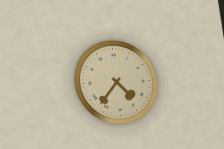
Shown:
4h37
